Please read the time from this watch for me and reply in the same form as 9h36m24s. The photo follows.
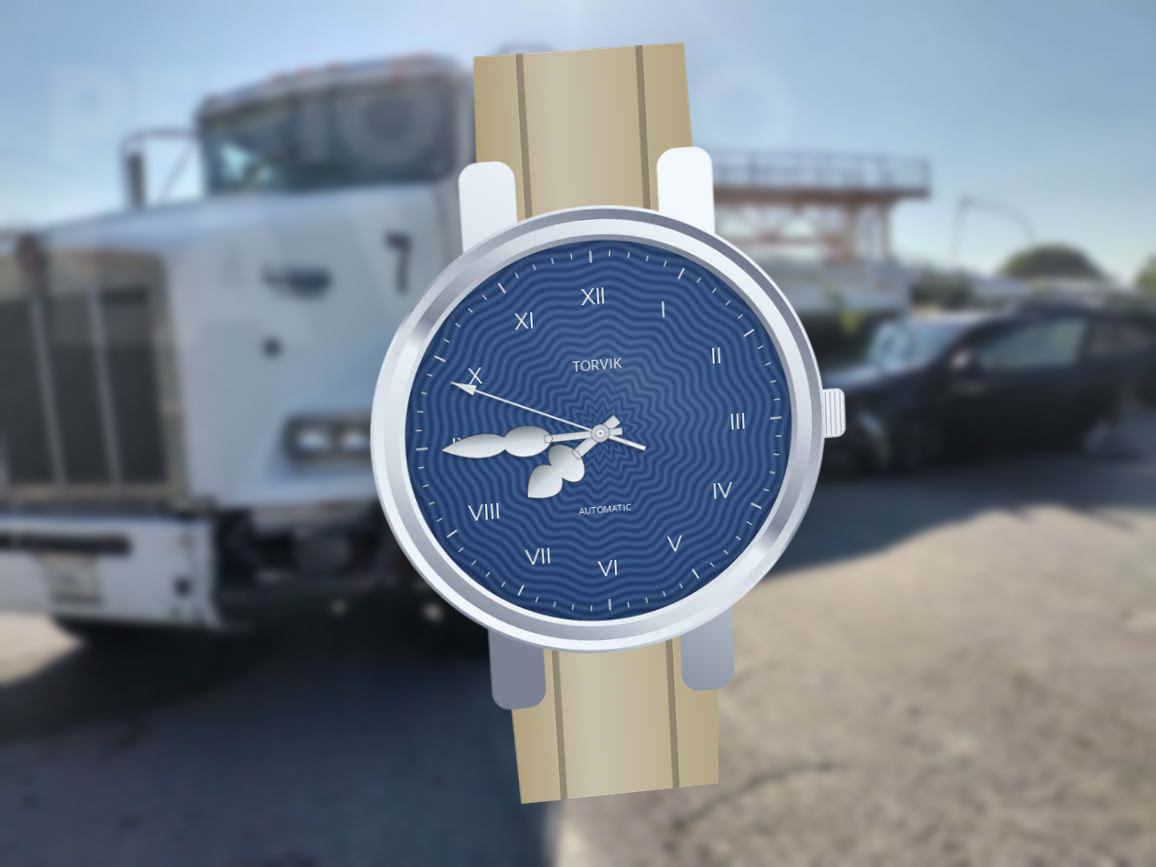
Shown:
7h44m49s
